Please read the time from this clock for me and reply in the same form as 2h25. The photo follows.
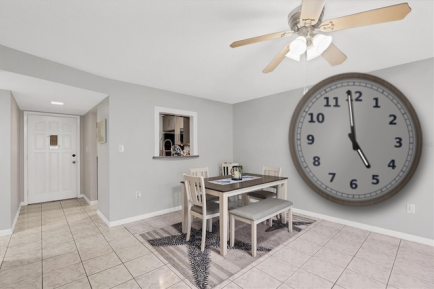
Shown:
4h59
